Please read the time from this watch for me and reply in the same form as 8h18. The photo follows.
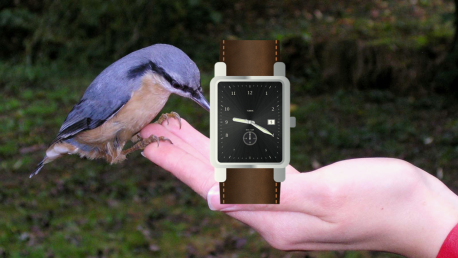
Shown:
9h20
